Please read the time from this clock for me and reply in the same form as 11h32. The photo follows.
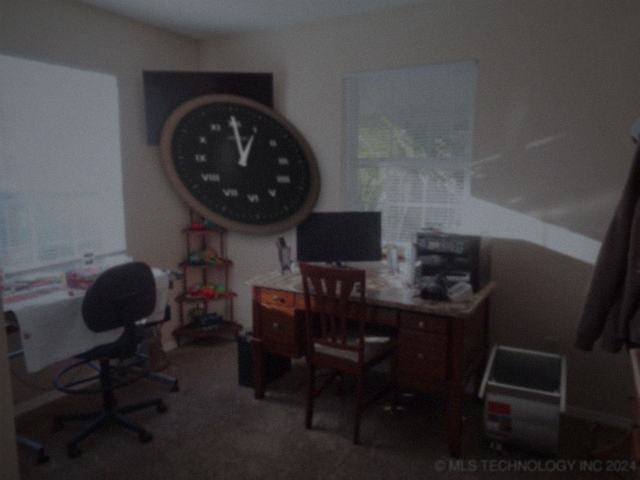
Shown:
1h00
